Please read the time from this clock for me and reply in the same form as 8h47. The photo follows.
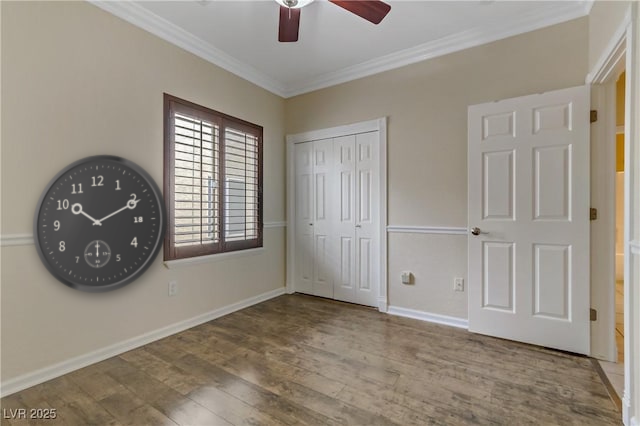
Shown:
10h11
